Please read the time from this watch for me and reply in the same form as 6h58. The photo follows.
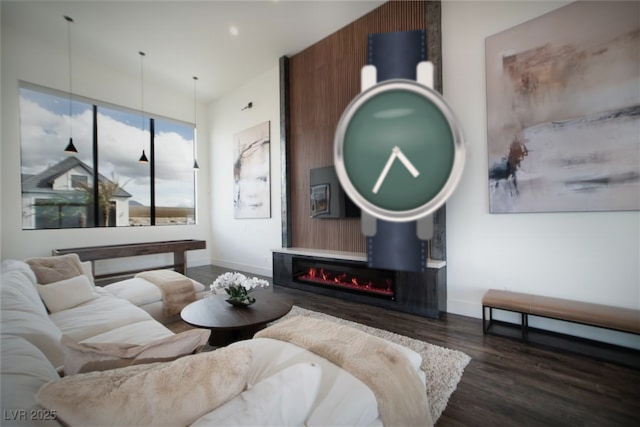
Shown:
4h35
